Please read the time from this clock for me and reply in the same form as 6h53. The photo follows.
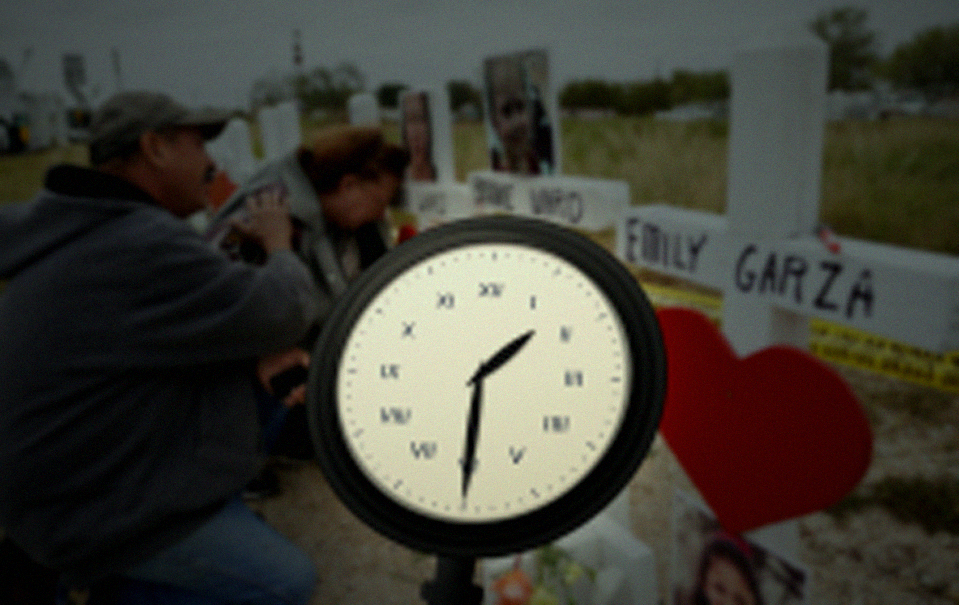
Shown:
1h30
